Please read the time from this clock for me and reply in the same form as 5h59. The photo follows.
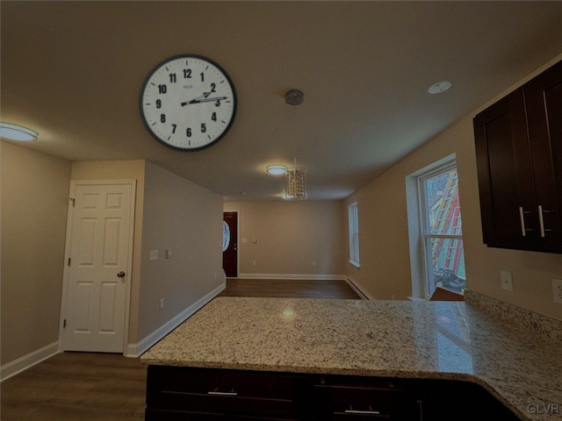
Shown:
2h14
